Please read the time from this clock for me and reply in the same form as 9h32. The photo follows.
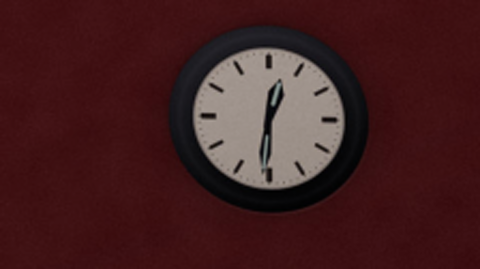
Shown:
12h31
